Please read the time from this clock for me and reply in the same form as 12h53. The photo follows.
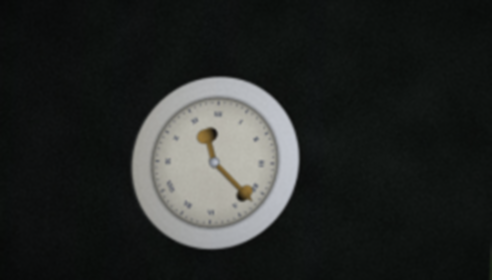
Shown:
11h22
